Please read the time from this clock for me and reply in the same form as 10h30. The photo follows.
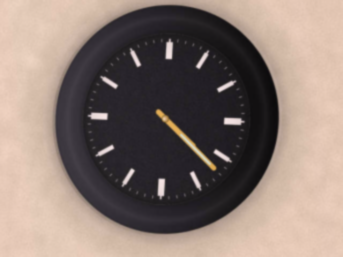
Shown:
4h22
